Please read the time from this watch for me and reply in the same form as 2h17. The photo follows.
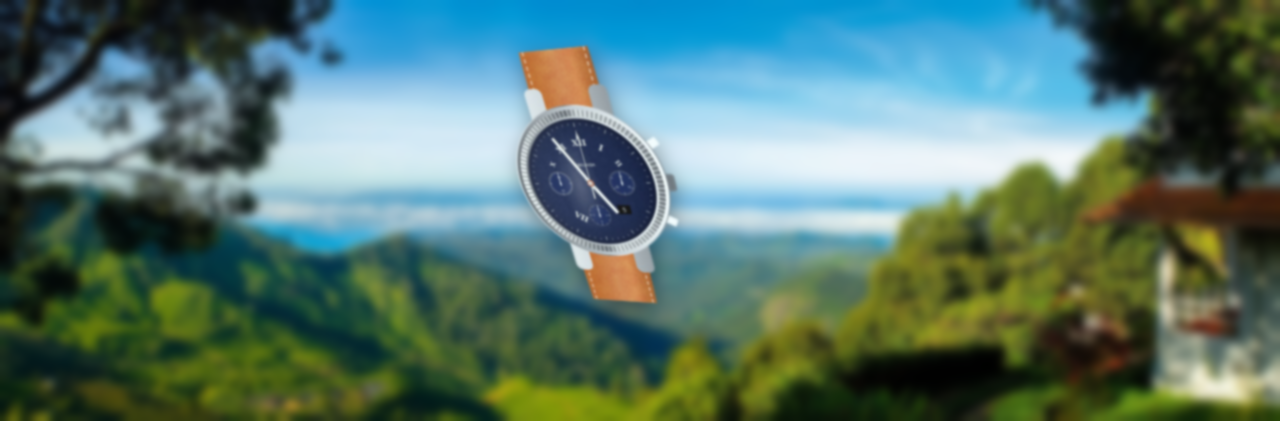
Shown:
4h55
